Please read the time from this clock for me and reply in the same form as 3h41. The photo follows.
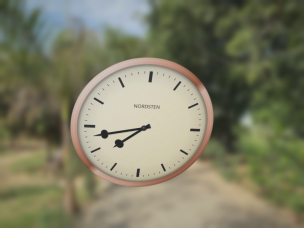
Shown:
7h43
